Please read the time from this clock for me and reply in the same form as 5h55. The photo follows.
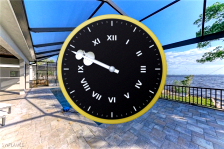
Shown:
9h49
